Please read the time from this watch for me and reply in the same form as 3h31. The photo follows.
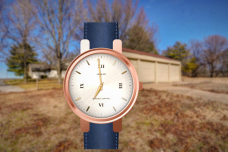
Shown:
6h59
